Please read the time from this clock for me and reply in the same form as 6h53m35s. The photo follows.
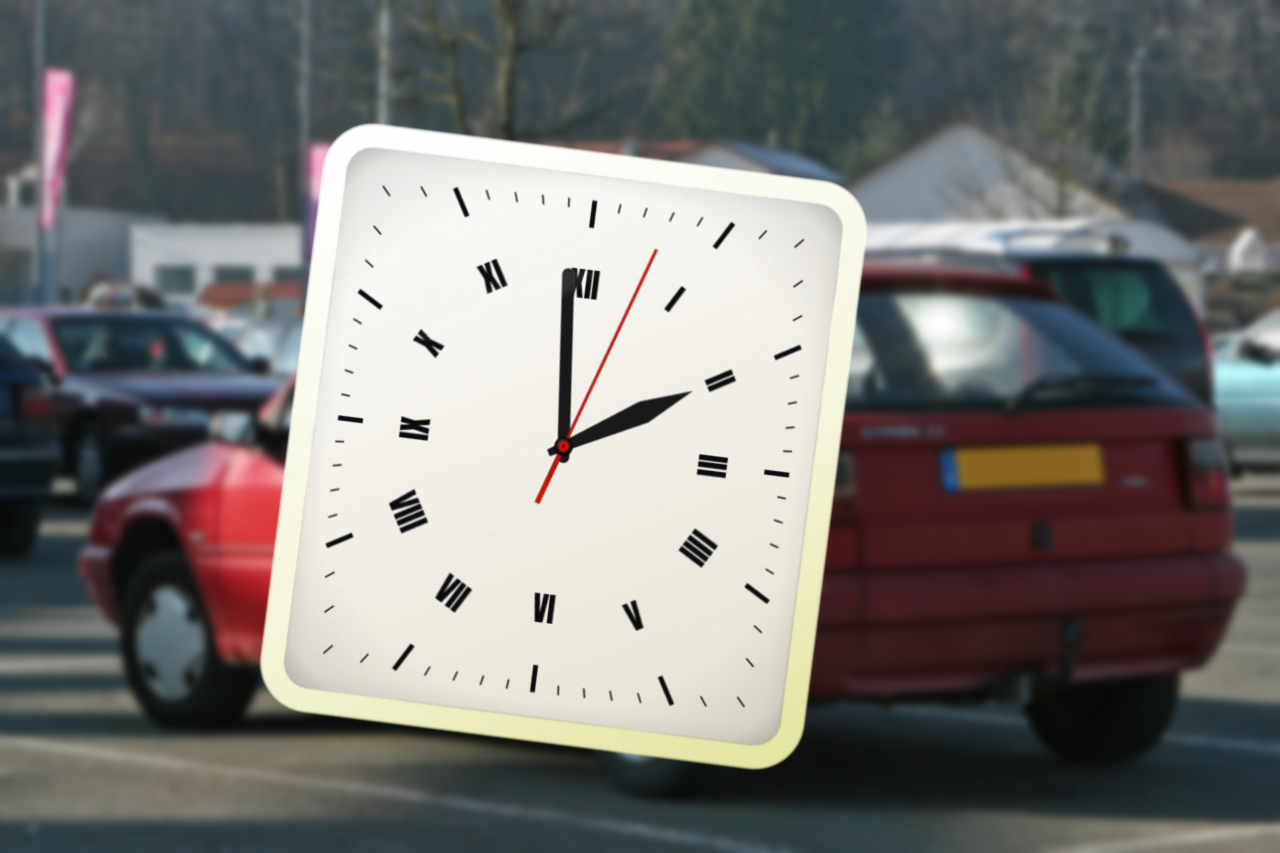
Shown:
1h59m03s
